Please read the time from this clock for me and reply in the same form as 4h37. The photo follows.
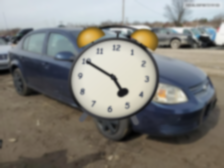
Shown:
4h50
